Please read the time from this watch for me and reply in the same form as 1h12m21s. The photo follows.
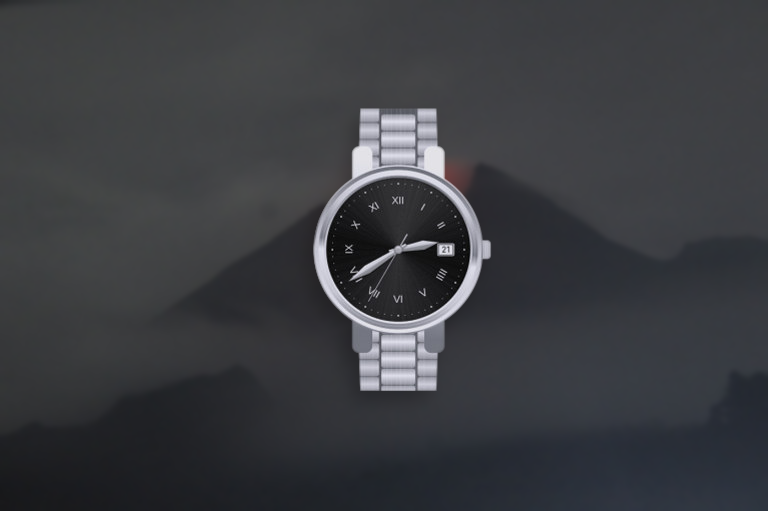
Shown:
2h39m35s
